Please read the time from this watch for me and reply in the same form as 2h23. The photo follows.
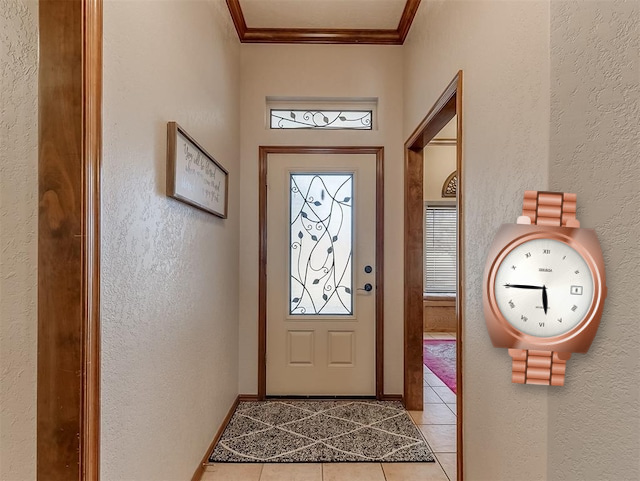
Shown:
5h45
